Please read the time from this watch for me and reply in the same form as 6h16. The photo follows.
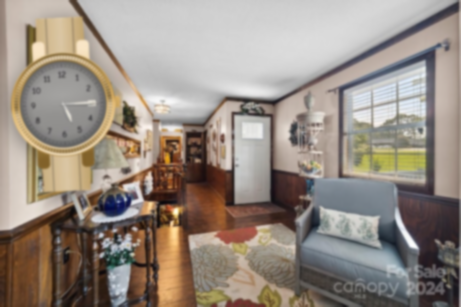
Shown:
5h15
